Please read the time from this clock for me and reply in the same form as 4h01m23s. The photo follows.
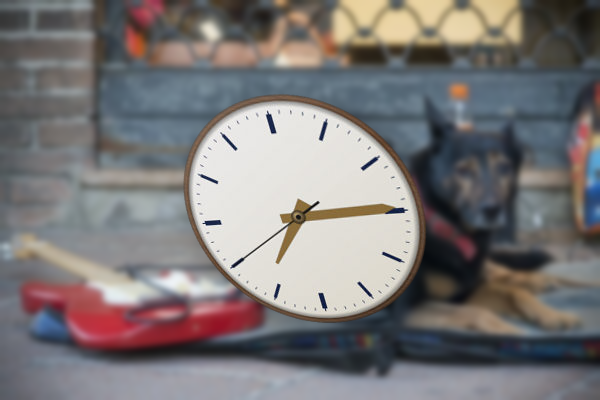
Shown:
7h14m40s
